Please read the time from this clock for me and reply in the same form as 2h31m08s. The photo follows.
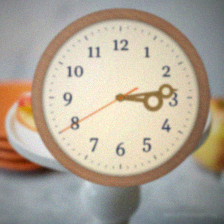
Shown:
3h13m40s
